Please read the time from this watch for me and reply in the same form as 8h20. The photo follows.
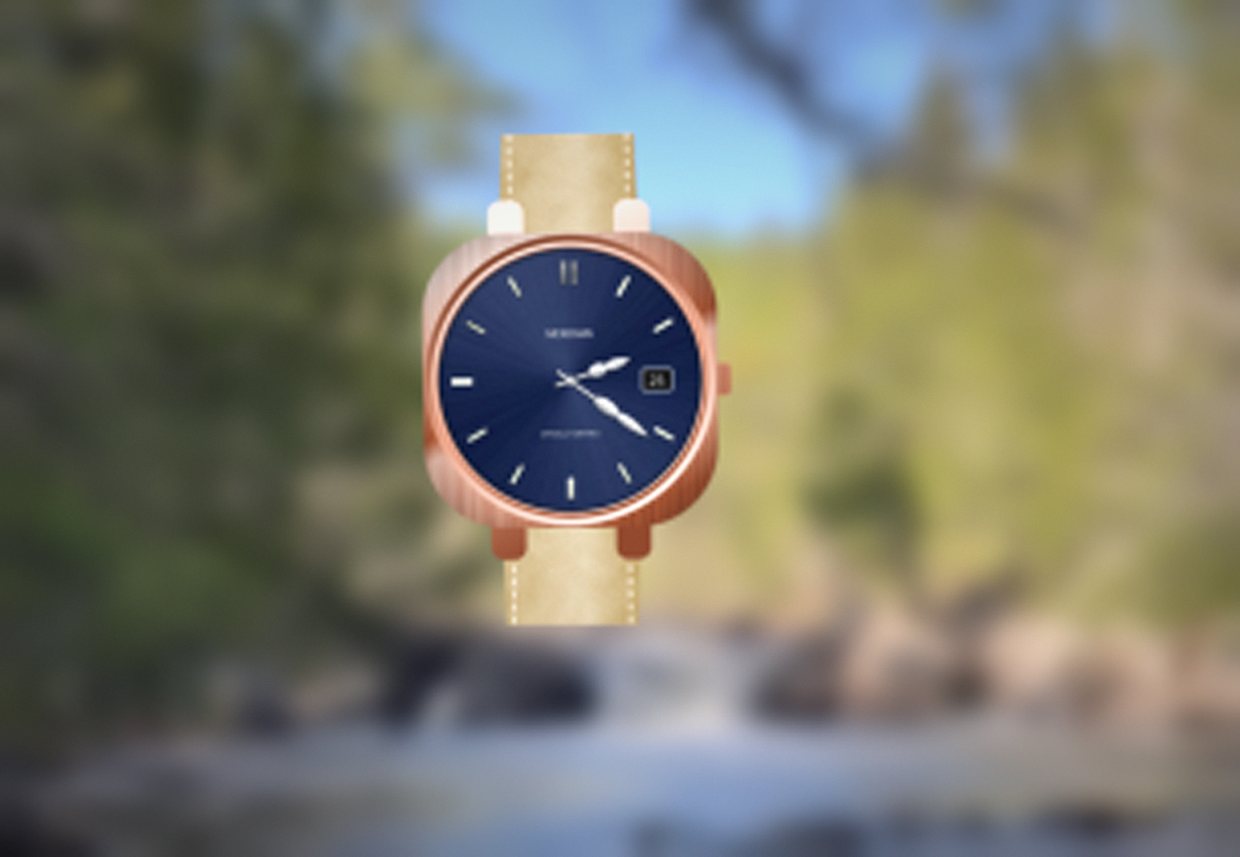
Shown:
2h21
